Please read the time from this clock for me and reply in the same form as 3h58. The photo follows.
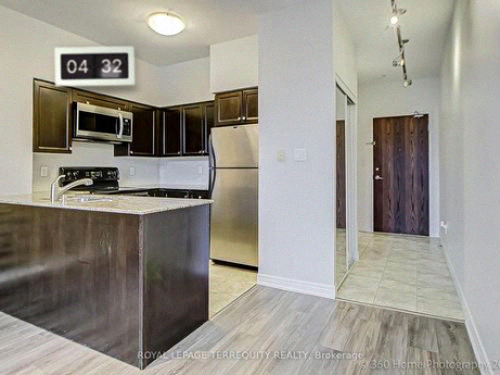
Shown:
4h32
